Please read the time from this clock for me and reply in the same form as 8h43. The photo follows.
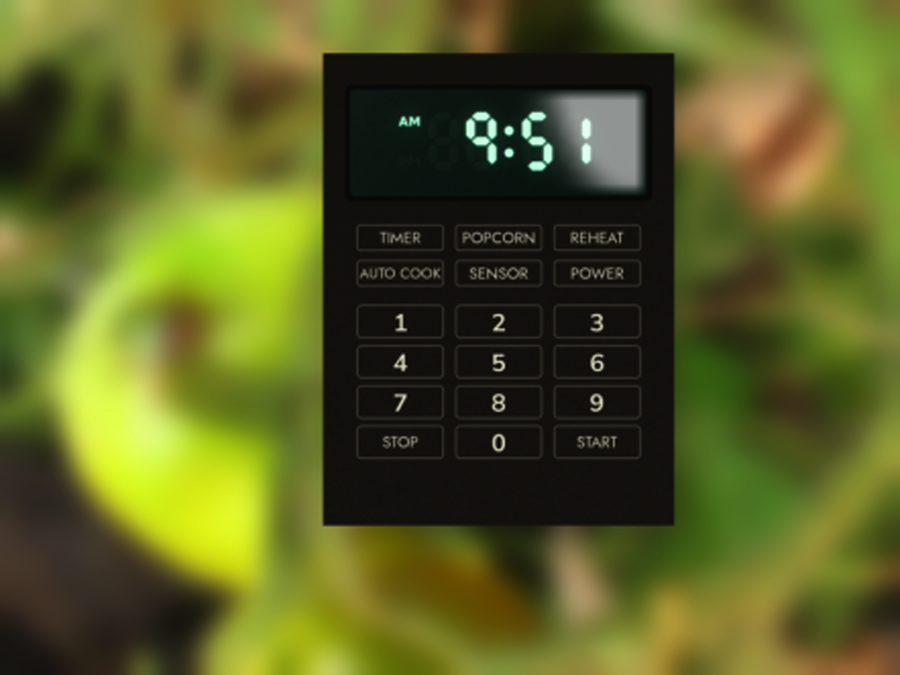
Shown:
9h51
